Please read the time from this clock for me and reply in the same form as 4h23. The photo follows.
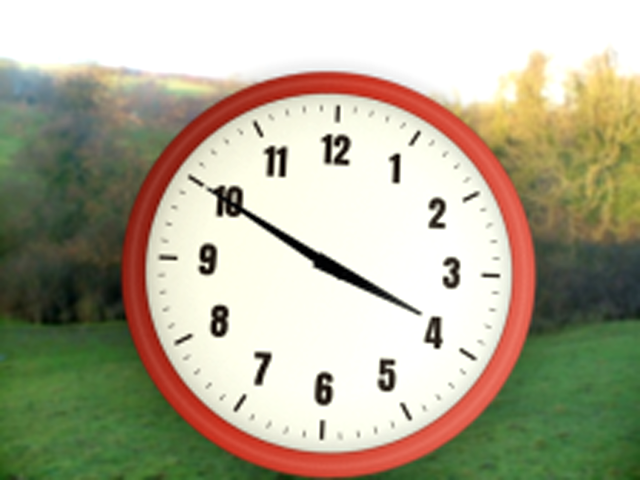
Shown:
3h50
